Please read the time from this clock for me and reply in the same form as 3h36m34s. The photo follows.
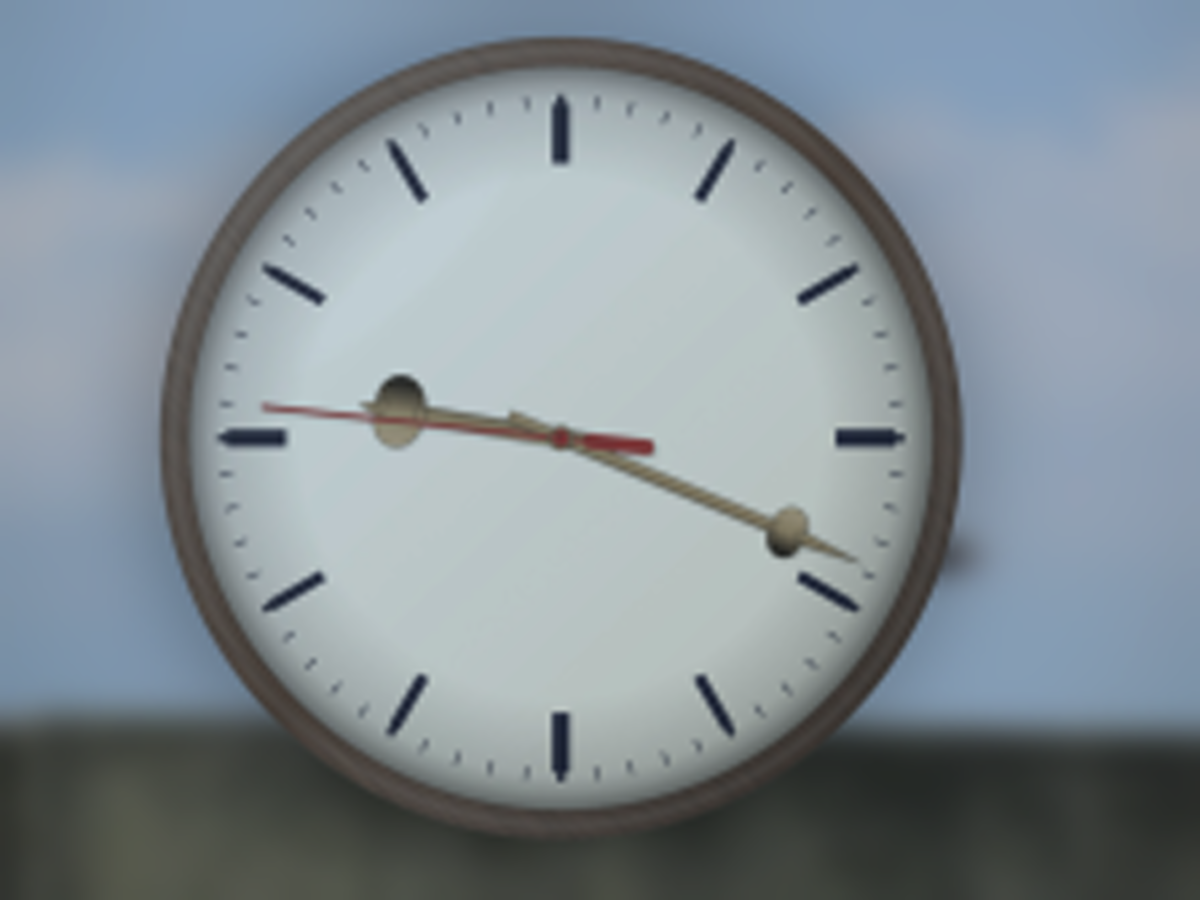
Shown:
9h18m46s
